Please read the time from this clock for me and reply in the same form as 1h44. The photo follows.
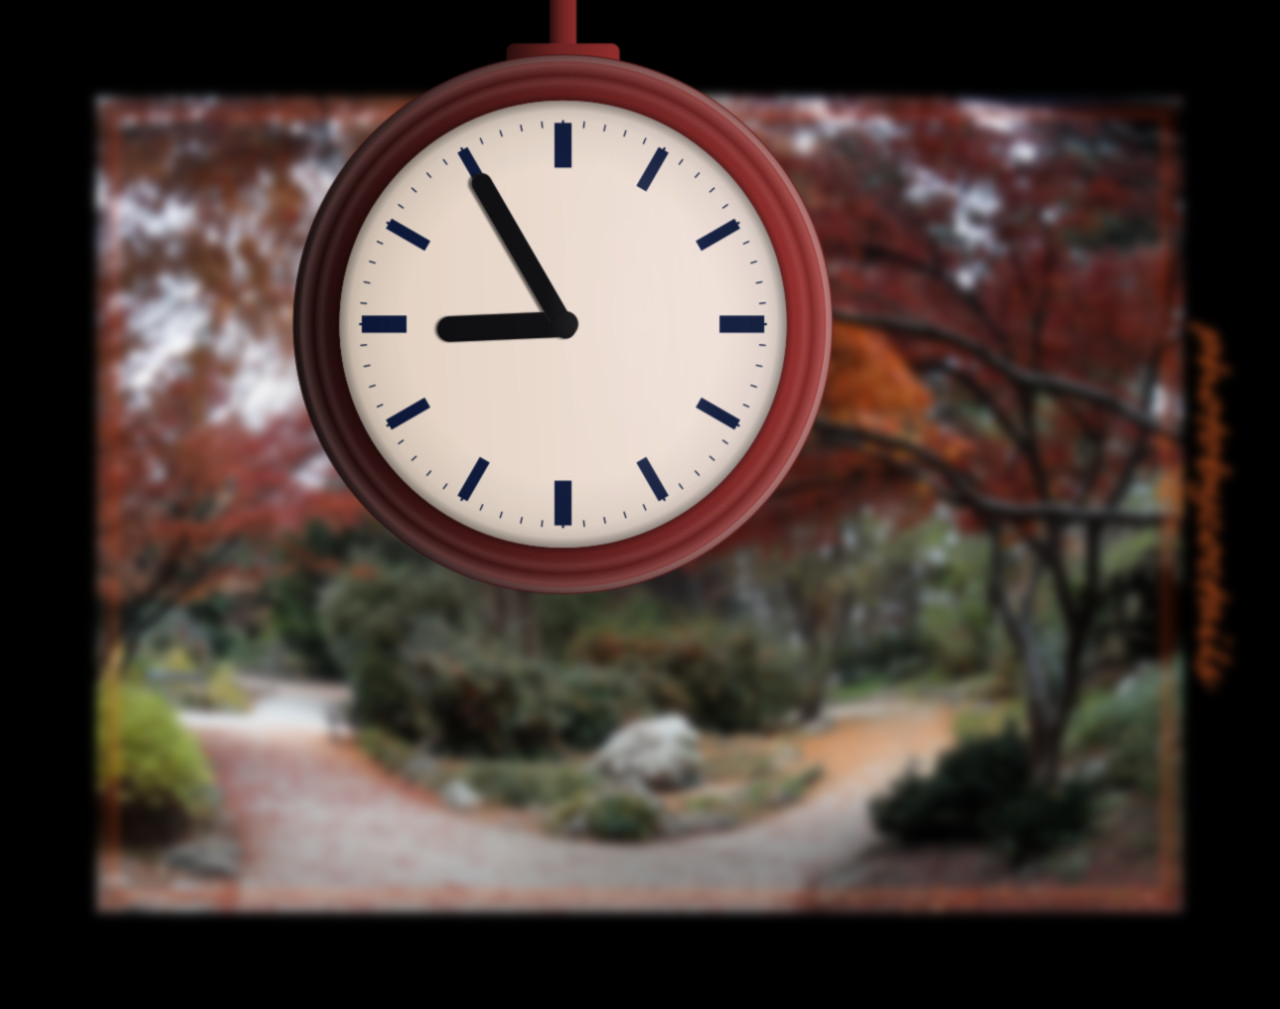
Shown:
8h55
